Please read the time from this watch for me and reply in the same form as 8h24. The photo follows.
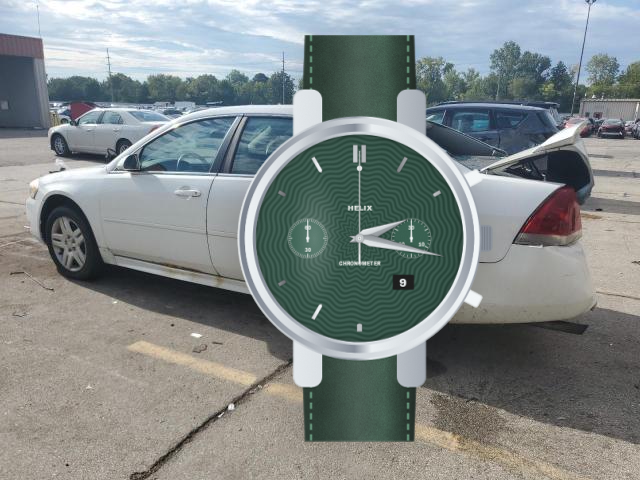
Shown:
2h17
